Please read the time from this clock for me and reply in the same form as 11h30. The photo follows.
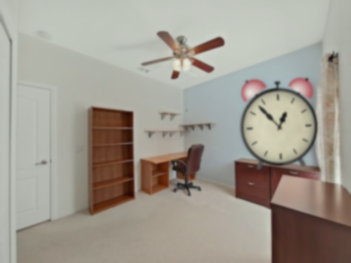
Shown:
12h53
